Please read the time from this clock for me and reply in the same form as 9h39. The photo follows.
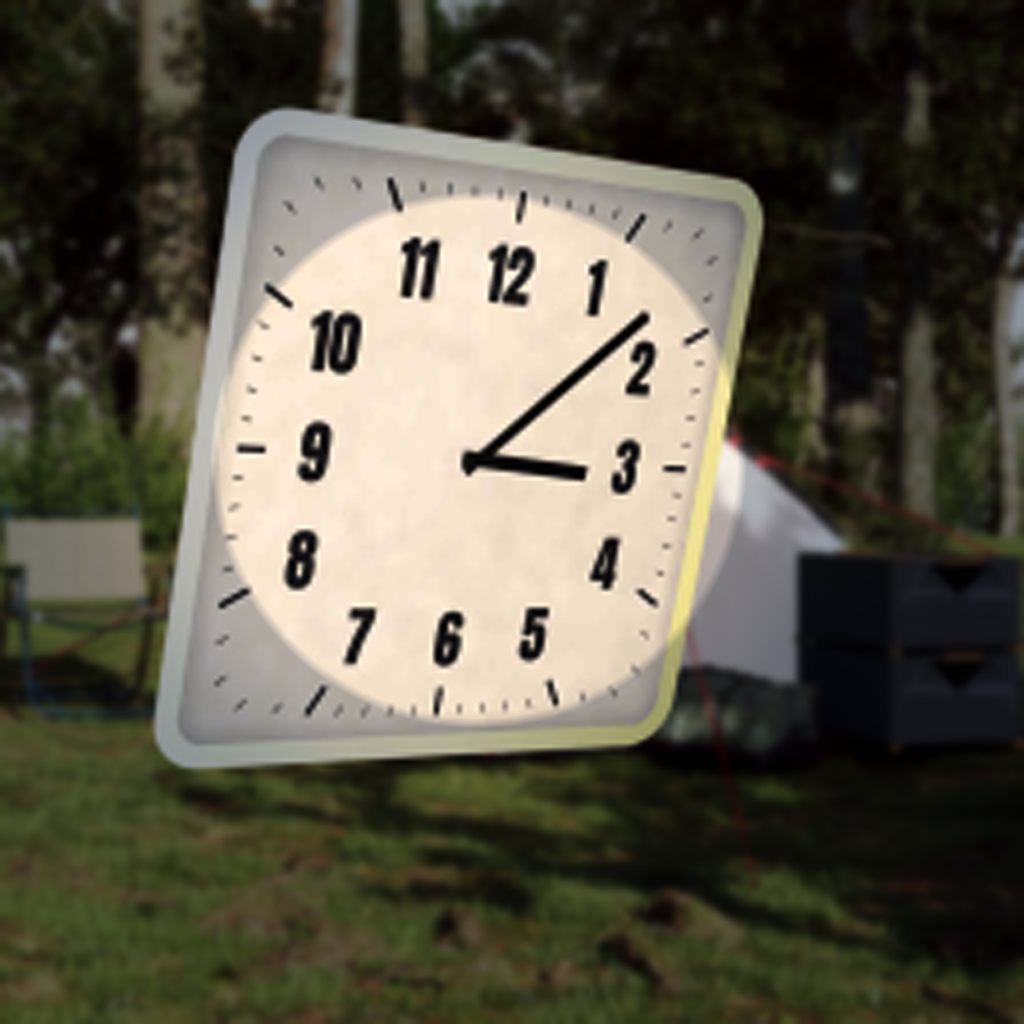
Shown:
3h08
